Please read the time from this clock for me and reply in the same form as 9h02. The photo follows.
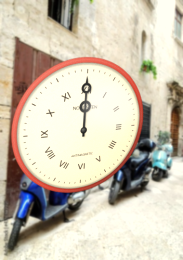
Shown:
12h00
